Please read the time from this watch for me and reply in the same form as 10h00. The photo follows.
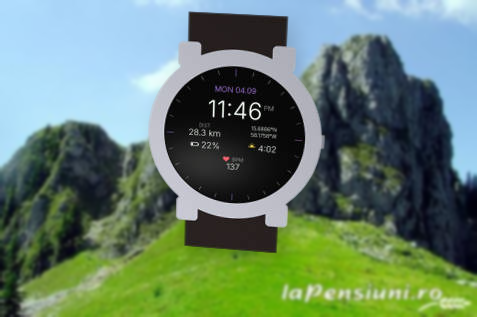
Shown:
11h46
